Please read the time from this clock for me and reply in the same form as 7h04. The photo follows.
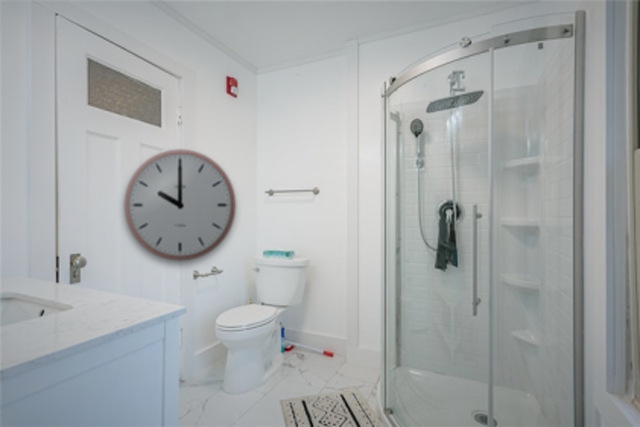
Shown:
10h00
